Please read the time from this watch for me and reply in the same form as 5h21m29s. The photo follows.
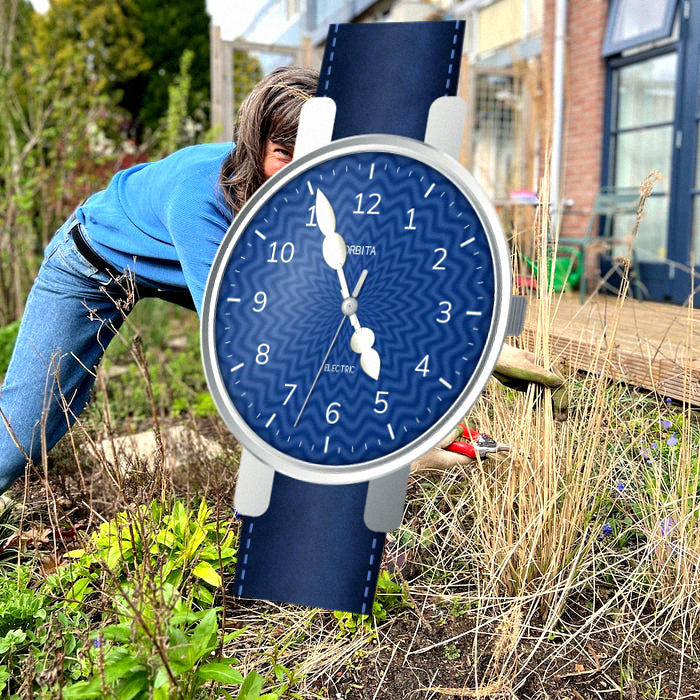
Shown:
4h55m33s
